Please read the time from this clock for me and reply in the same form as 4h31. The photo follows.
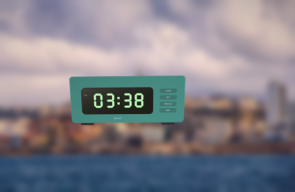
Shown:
3h38
